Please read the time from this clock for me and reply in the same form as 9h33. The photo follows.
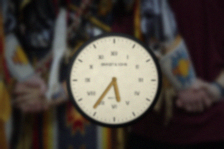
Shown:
5h36
